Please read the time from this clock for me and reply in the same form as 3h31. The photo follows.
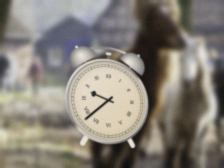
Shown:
9h38
